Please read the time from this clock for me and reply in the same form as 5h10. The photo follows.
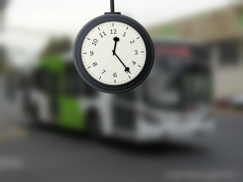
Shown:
12h24
